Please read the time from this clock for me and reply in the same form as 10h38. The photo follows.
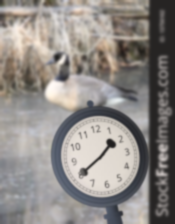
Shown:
1h40
